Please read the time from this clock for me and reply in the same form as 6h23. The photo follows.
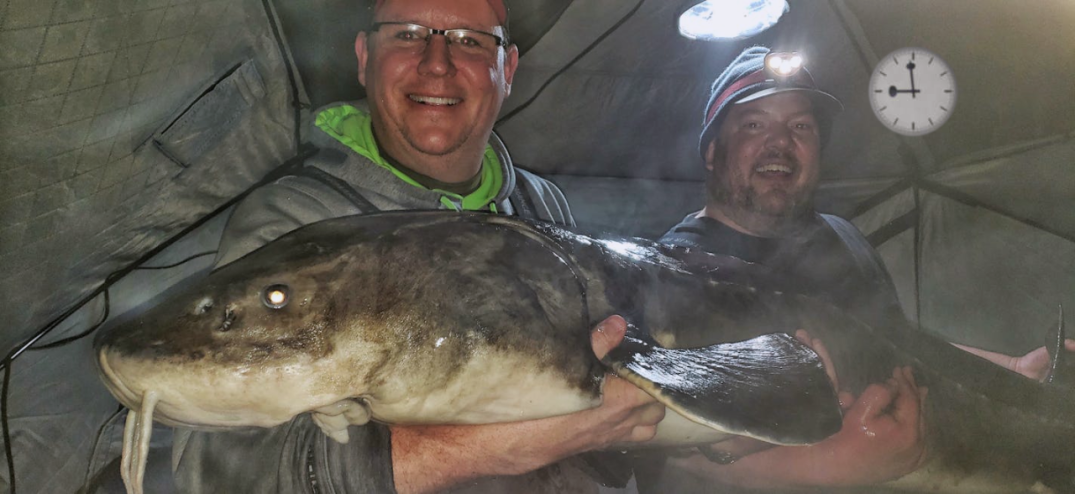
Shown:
8h59
